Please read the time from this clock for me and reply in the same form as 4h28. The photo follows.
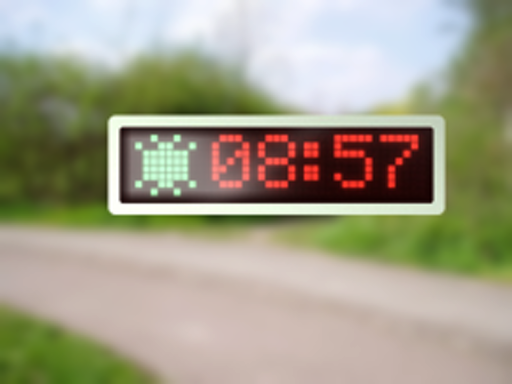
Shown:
8h57
